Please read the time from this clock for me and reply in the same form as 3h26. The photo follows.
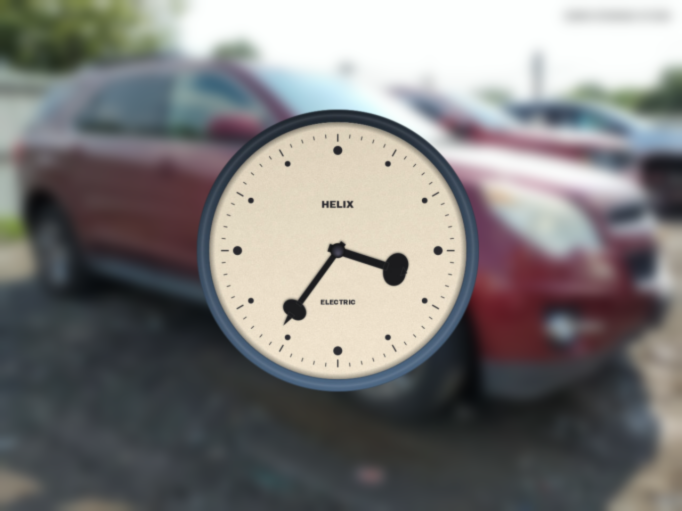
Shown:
3h36
